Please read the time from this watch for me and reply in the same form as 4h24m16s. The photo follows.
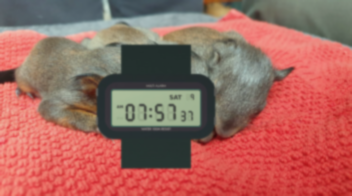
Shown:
7h57m37s
